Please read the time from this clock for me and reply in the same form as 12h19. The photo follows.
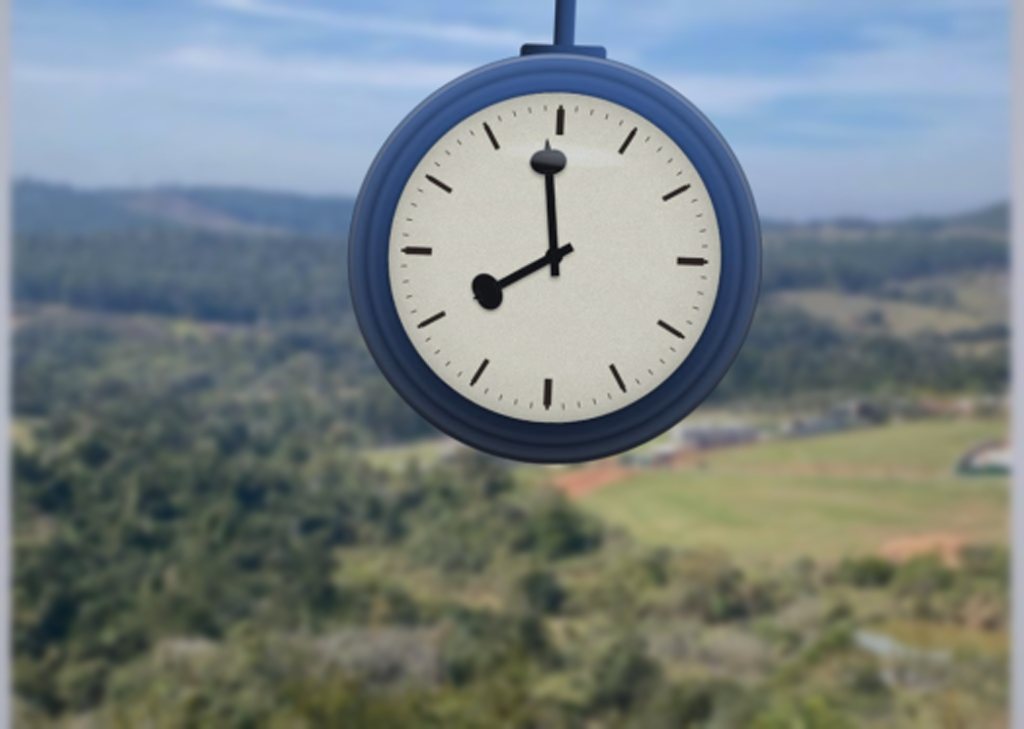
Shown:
7h59
